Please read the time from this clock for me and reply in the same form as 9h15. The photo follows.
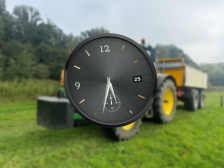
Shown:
5h33
